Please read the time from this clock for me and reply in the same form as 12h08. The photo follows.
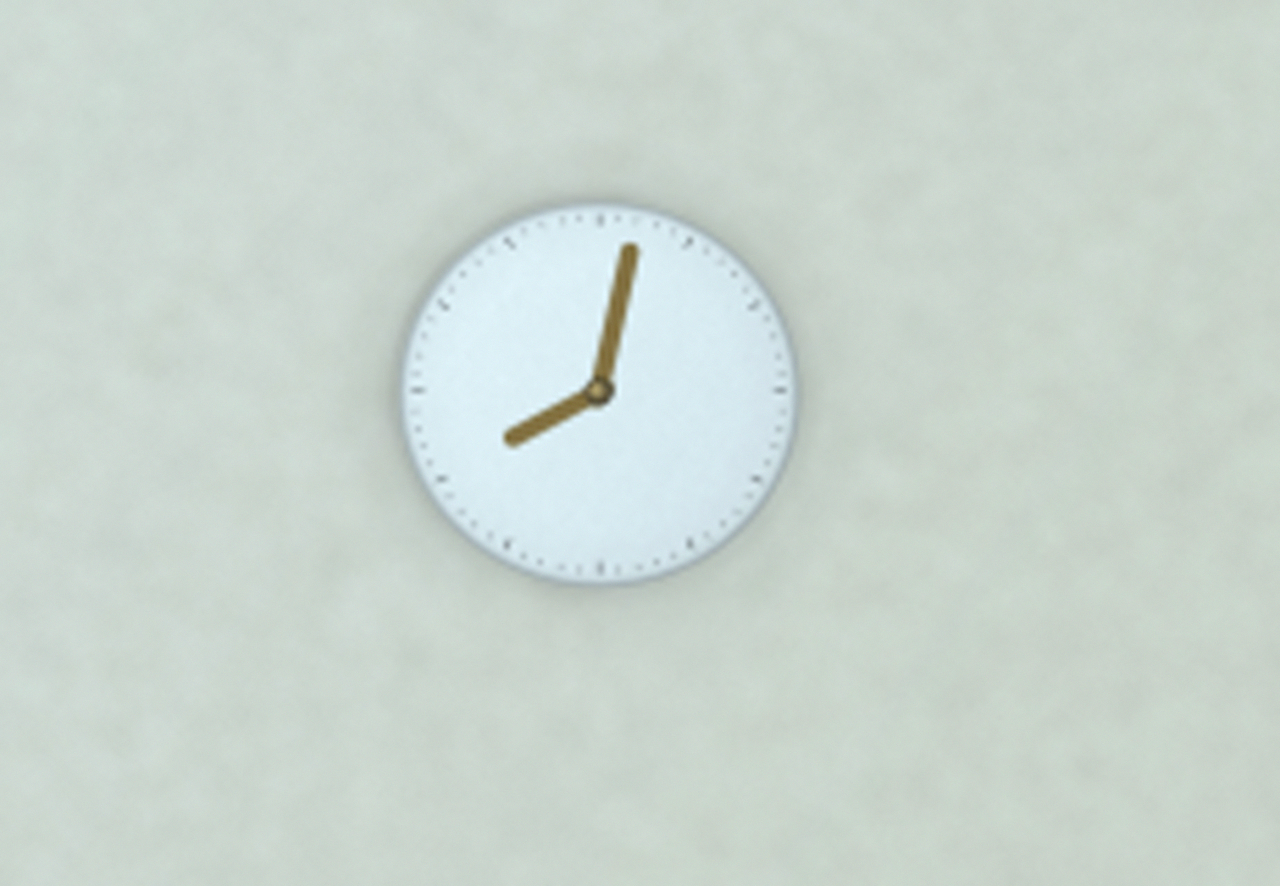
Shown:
8h02
